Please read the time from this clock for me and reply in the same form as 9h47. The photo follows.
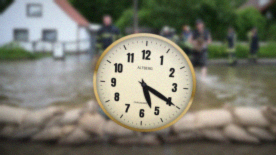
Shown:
5h20
